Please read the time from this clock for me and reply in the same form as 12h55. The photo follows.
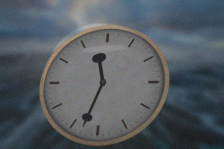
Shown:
11h33
